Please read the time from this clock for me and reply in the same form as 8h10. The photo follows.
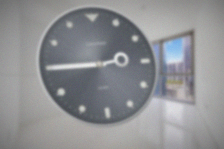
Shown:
2h45
